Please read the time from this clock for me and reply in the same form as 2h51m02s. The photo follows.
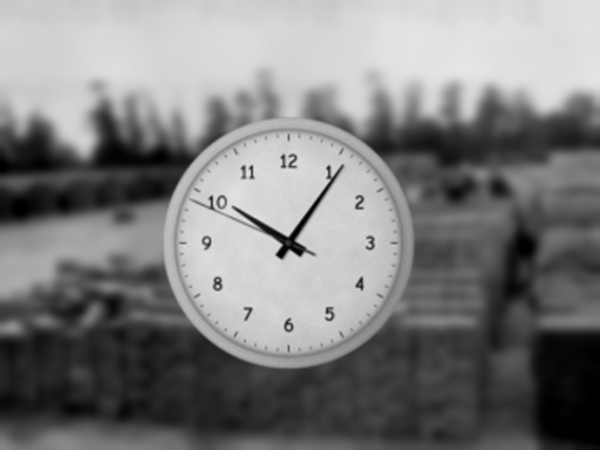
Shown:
10h05m49s
